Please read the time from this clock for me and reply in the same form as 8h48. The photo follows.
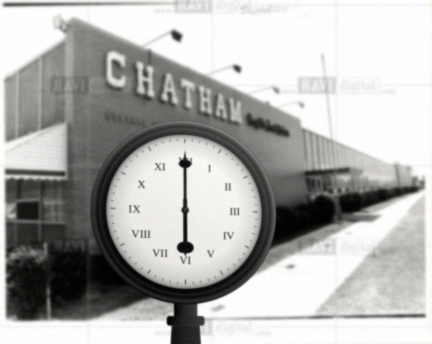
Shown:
6h00
